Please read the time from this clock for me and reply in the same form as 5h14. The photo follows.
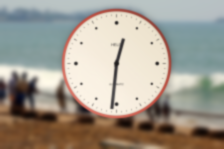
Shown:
12h31
